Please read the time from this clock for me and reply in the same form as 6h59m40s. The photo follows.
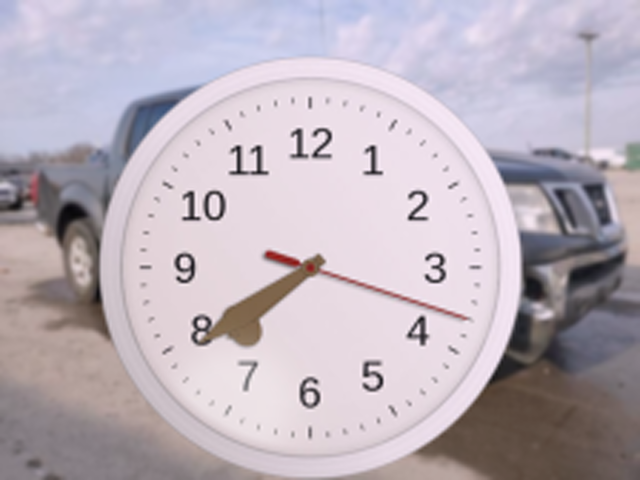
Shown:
7h39m18s
